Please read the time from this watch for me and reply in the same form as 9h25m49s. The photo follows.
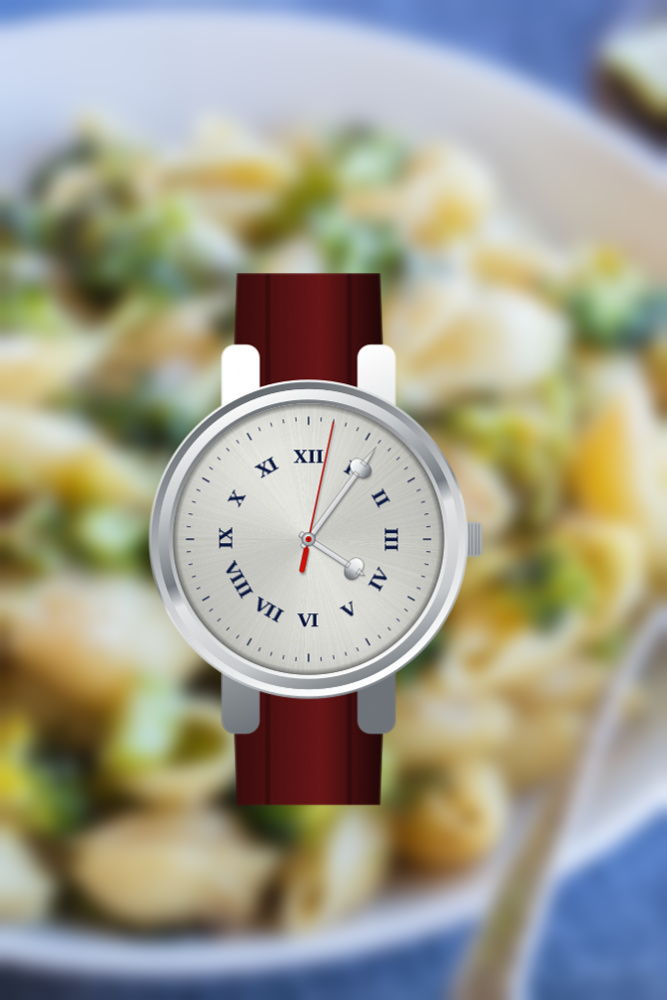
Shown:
4h06m02s
